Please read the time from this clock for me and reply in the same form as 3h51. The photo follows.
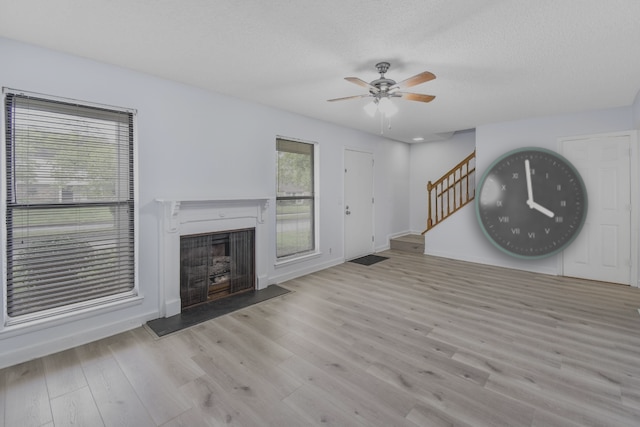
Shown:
3h59
